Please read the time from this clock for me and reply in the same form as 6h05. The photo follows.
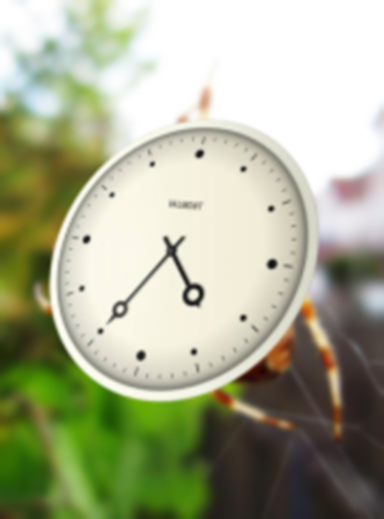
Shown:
4h35
